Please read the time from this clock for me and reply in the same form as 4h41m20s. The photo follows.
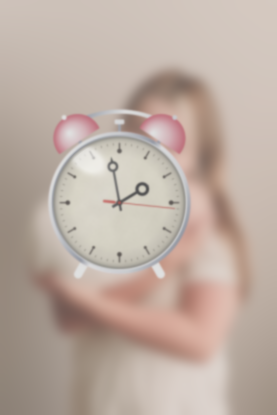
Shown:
1h58m16s
